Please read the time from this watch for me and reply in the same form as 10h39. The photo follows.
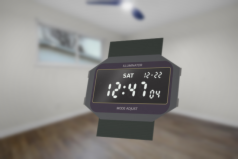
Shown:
12h47
